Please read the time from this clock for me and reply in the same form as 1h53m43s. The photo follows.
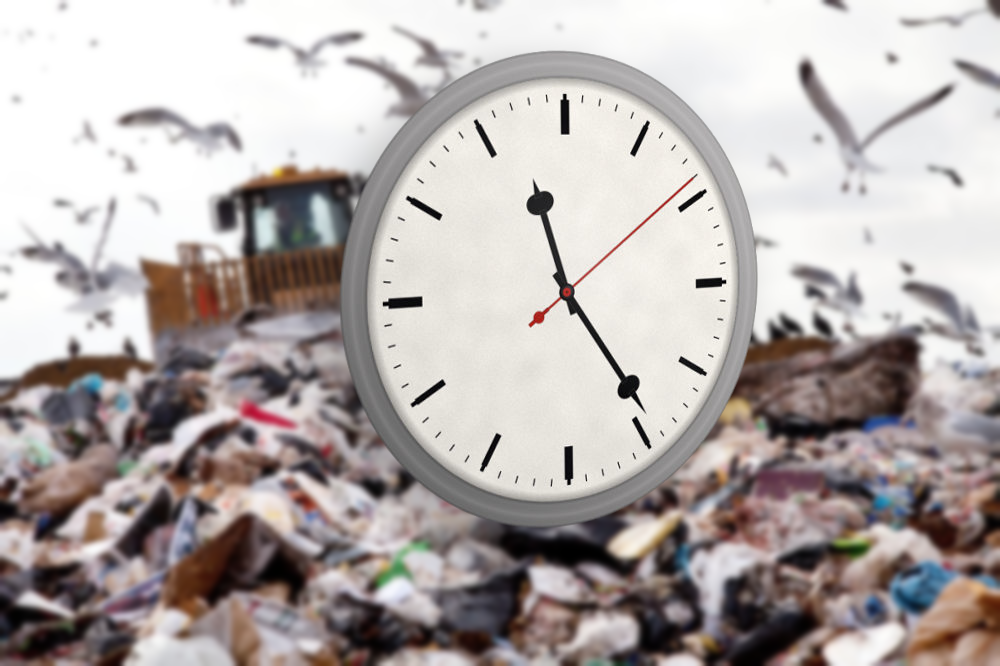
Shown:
11h24m09s
